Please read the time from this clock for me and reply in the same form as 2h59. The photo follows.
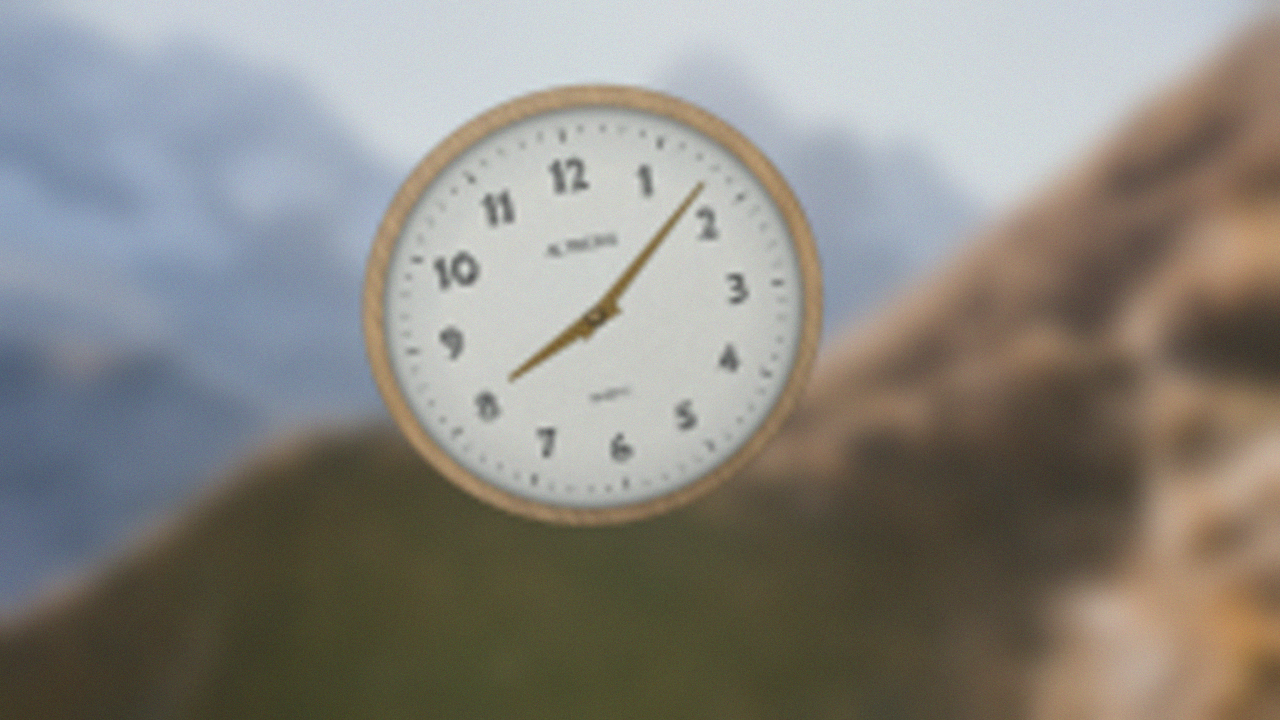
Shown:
8h08
